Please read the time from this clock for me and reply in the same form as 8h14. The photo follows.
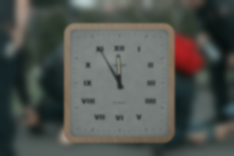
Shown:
11h55
